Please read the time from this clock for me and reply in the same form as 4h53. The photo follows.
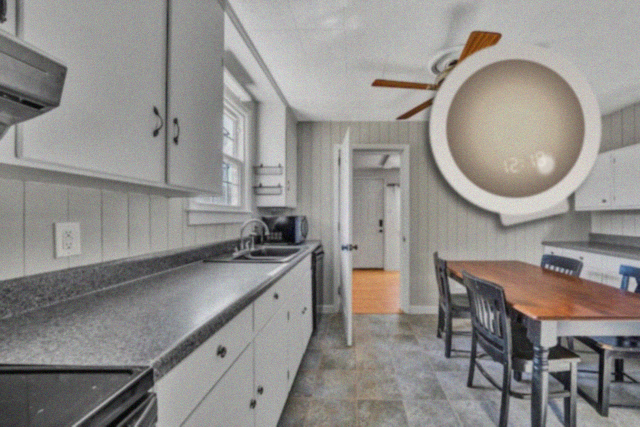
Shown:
12h18
